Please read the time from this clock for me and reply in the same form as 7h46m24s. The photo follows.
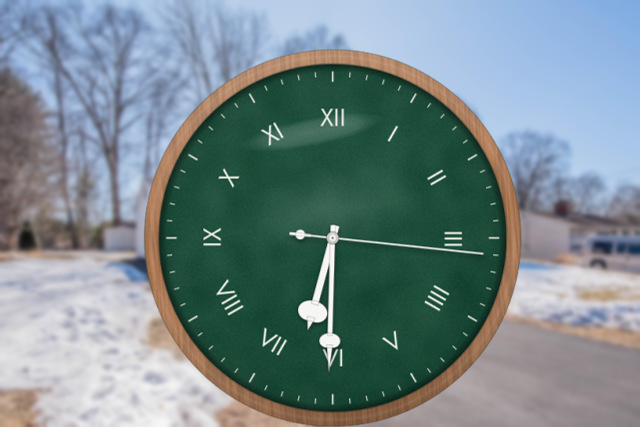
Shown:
6h30m16s
